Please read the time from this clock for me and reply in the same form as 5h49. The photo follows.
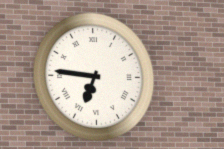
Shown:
6h46
